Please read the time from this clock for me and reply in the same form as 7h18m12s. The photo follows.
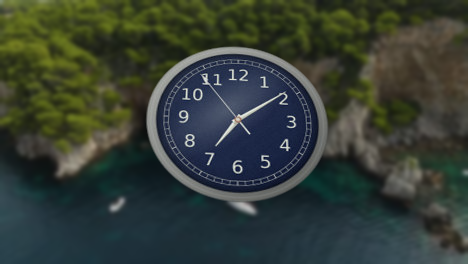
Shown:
7h08m54s
